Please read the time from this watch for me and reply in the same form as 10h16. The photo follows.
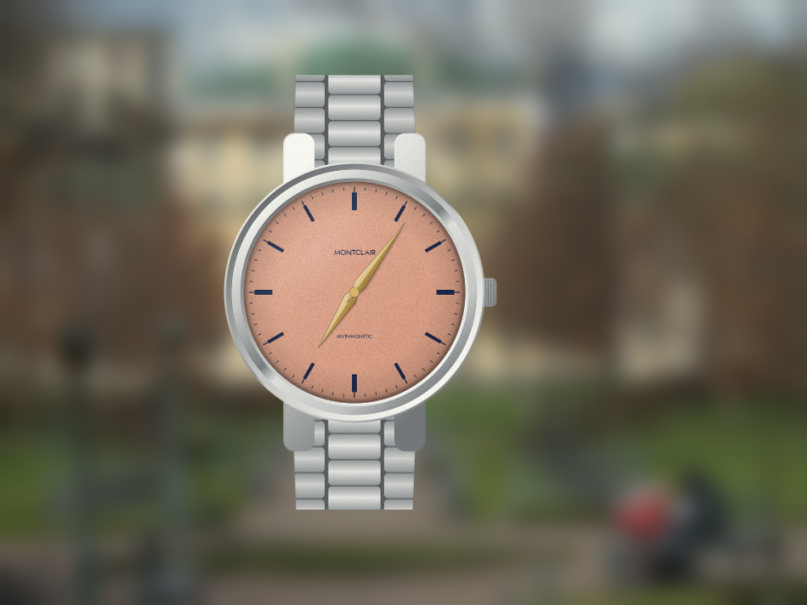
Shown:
7h06
